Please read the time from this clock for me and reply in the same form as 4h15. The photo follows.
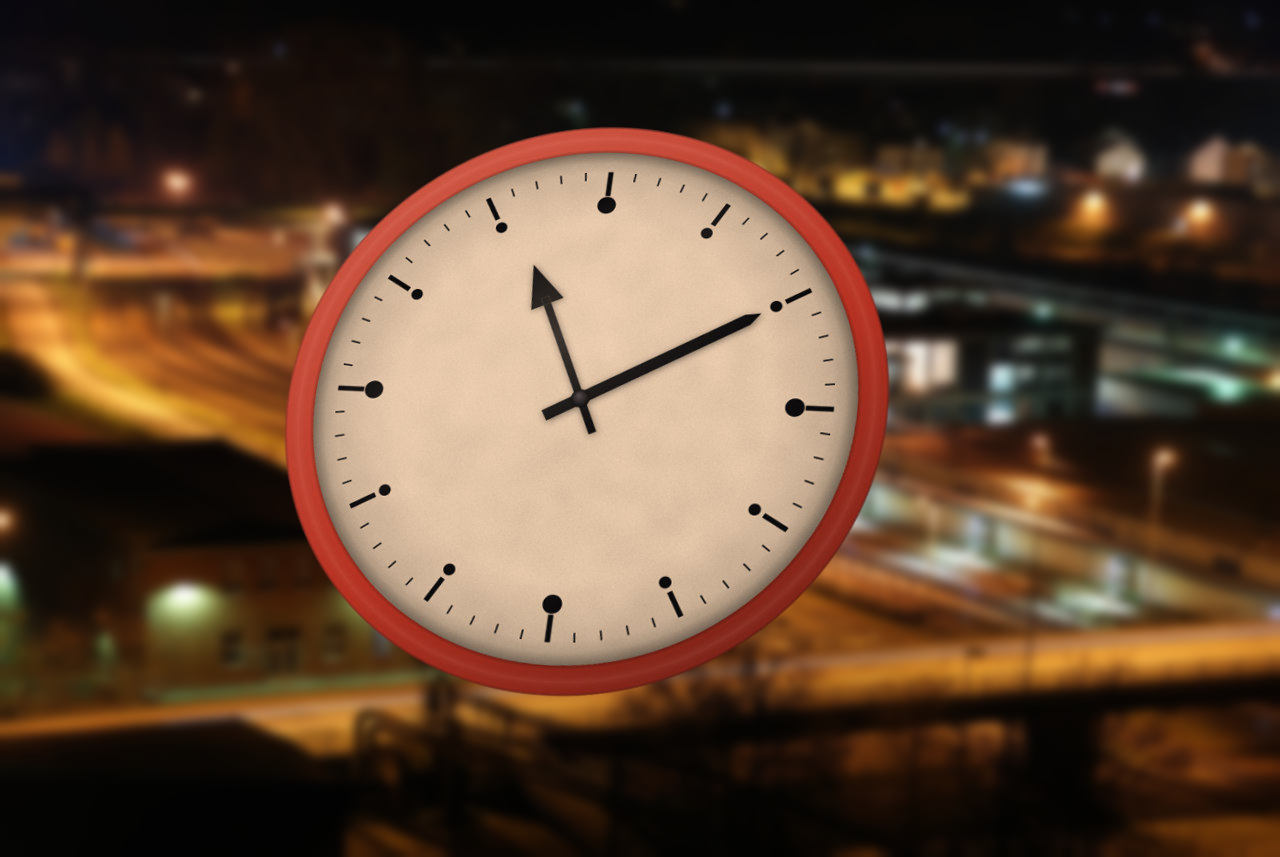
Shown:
11h10
